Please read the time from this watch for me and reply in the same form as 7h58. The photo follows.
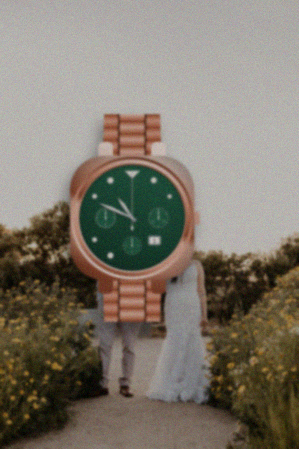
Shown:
10h49
